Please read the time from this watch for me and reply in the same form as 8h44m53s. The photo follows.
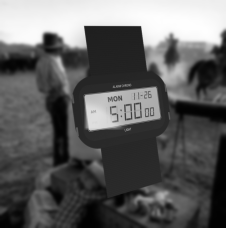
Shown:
5h00m00s
